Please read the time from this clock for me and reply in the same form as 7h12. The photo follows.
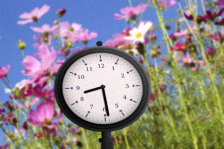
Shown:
8h29
